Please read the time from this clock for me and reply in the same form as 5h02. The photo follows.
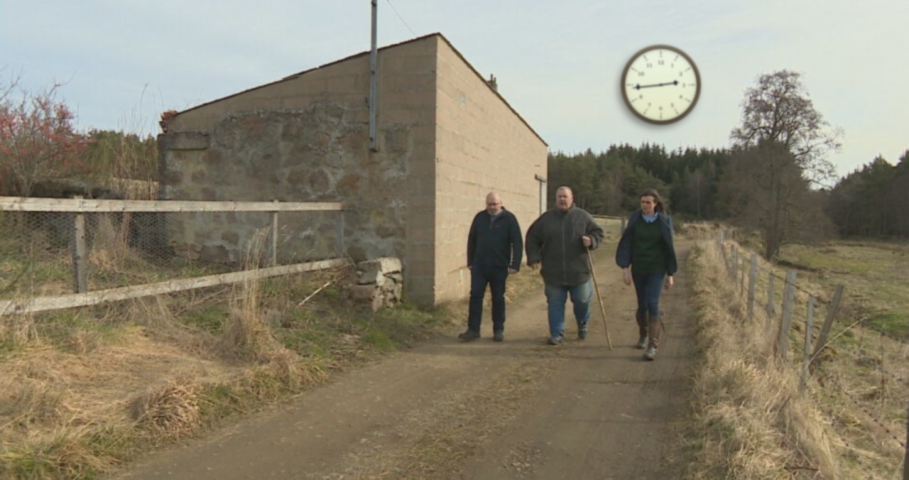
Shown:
2h44
